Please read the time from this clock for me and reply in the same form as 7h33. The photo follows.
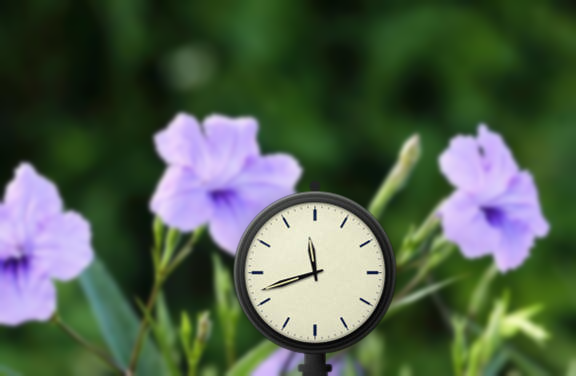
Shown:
11h42
